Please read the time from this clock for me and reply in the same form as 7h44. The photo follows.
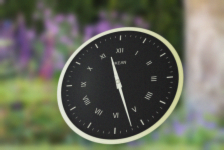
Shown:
11h27
